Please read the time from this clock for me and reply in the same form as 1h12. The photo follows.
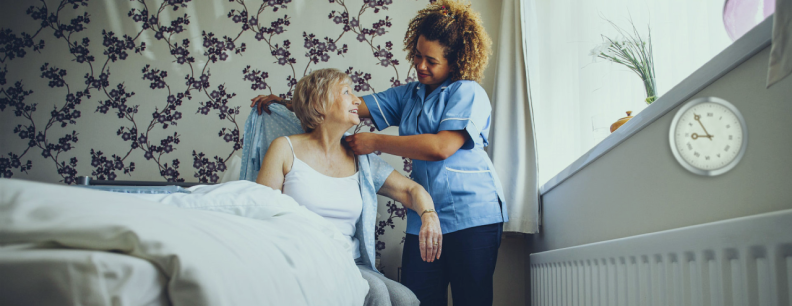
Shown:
8h54
